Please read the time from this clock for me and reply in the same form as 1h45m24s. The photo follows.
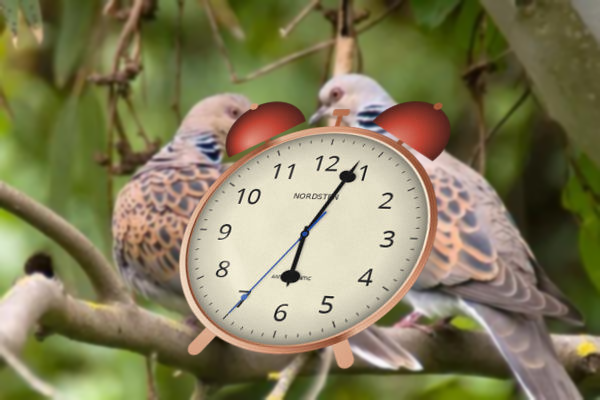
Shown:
6h03m35s
